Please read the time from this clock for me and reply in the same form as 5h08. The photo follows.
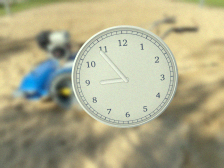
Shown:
8h54
